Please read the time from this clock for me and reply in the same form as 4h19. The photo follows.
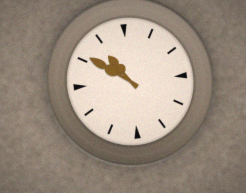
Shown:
10h51
